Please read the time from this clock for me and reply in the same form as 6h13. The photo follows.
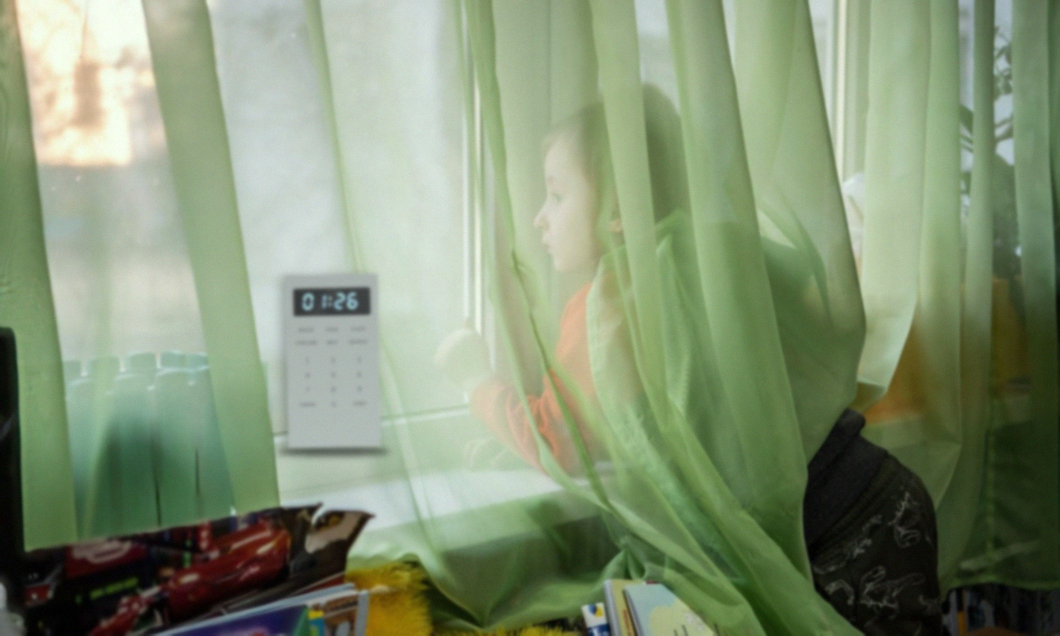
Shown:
1h26
